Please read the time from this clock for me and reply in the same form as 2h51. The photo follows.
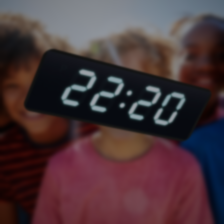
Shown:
22h20
